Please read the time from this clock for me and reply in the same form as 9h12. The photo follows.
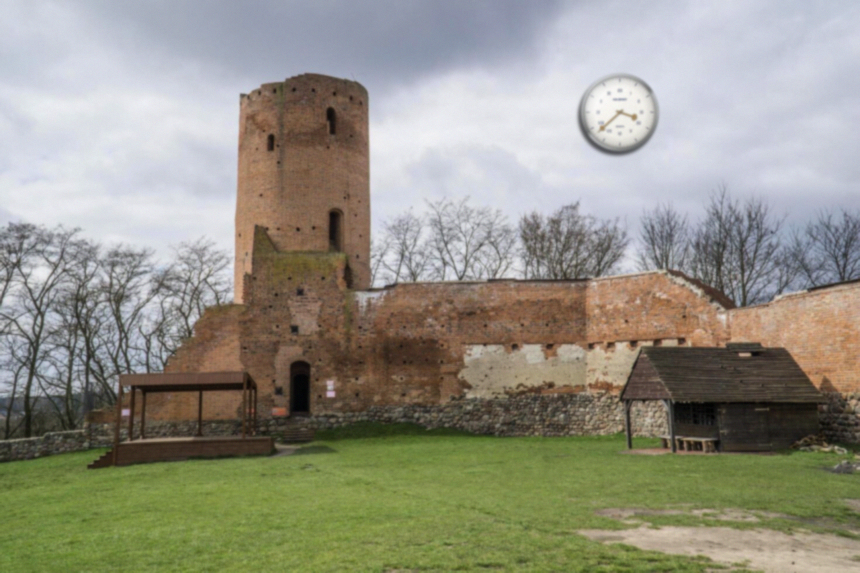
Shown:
3h38
